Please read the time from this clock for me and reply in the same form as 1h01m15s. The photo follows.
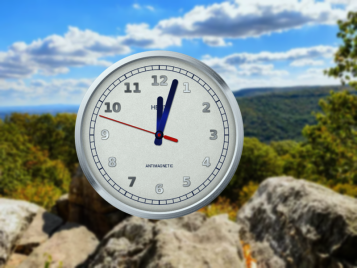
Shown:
12h02m48s
